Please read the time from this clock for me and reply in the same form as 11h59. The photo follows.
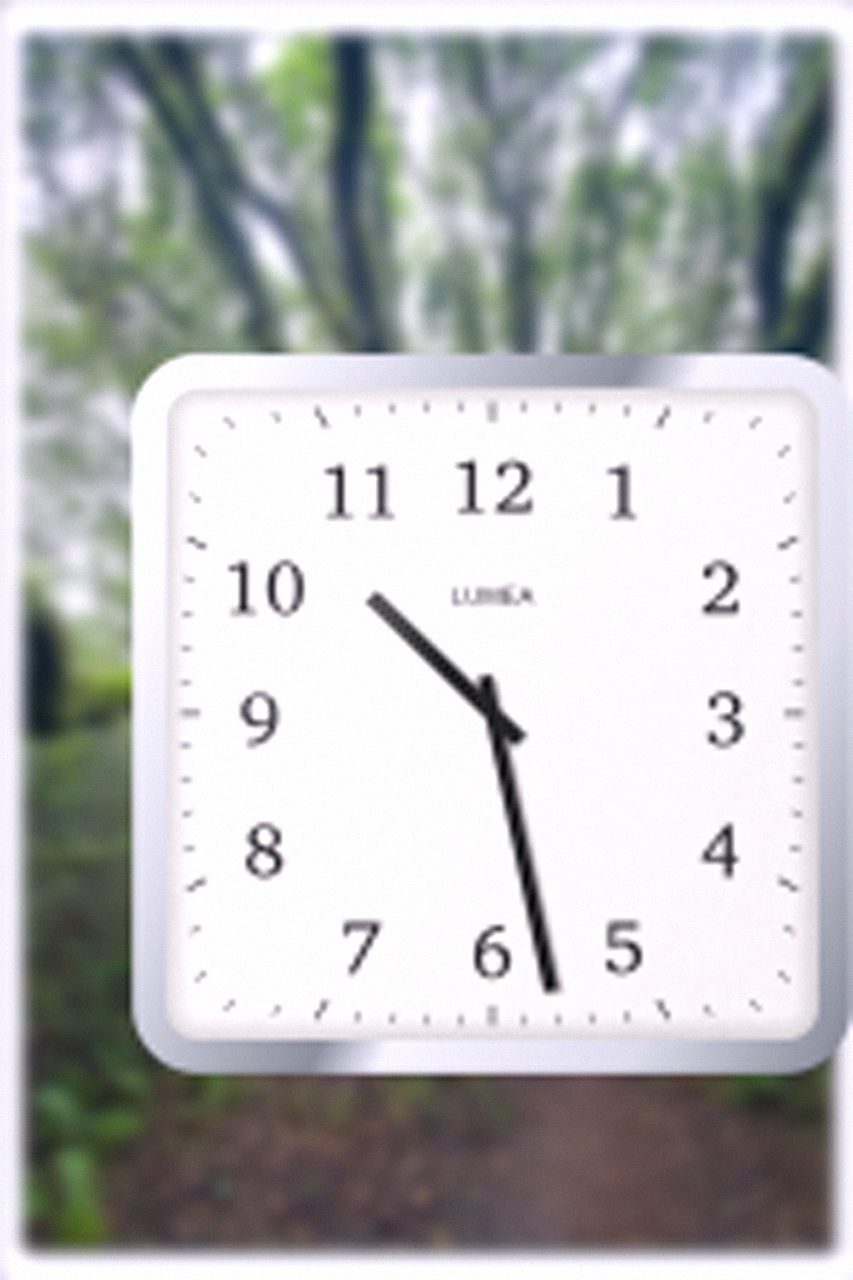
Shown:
10h28
